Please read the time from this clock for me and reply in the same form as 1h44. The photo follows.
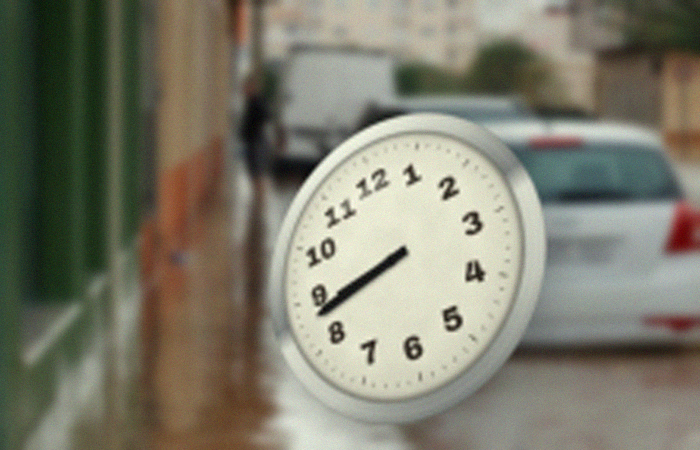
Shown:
8h43
